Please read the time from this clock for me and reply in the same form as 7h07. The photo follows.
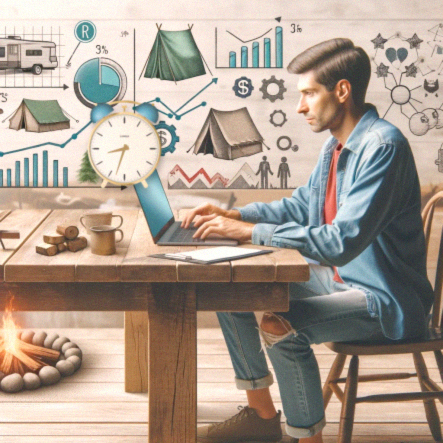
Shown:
8h33
